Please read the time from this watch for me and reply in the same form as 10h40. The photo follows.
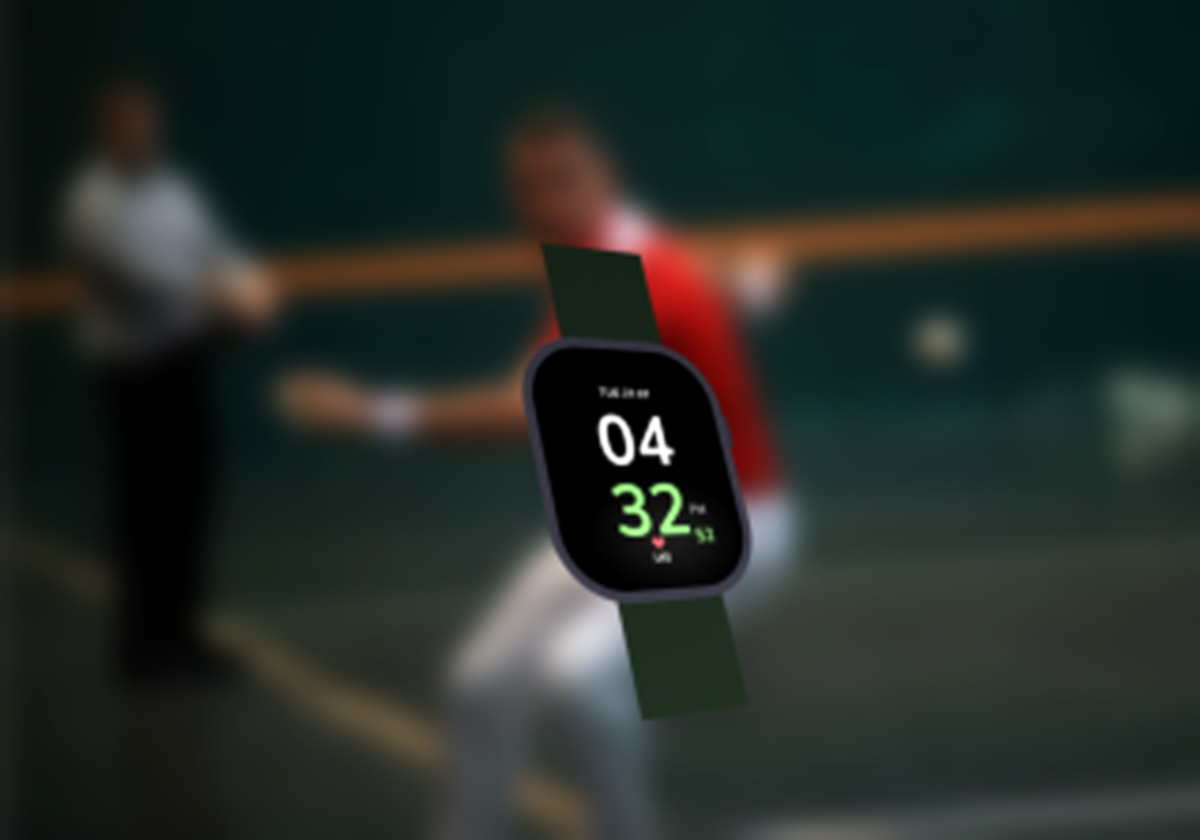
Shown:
4h32
